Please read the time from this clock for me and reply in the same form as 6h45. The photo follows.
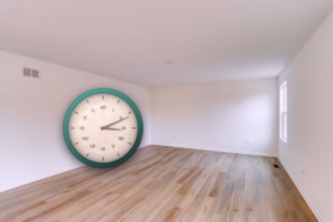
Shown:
3h11
